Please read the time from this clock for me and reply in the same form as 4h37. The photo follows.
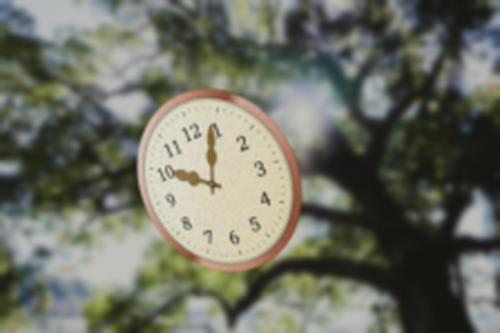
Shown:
10h04
